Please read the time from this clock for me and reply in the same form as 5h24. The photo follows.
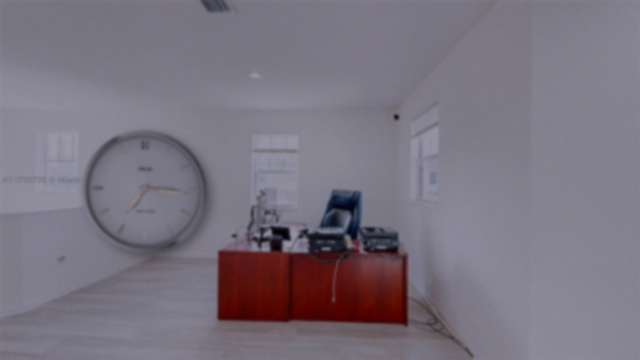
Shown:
7h16
